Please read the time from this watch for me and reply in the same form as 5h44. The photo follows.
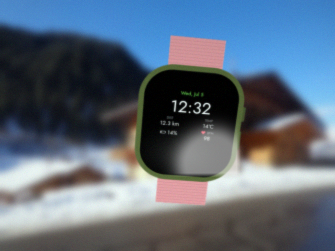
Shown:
12h32
